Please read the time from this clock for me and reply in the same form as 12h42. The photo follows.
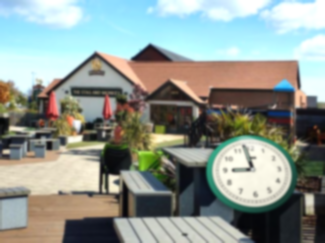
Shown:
8h58
